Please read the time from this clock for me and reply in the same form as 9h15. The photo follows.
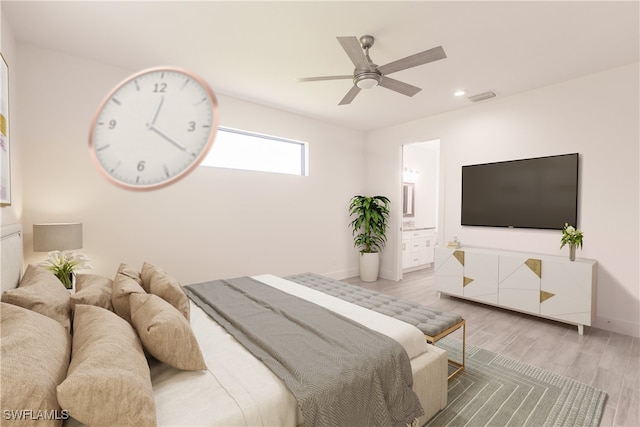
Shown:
12h20
